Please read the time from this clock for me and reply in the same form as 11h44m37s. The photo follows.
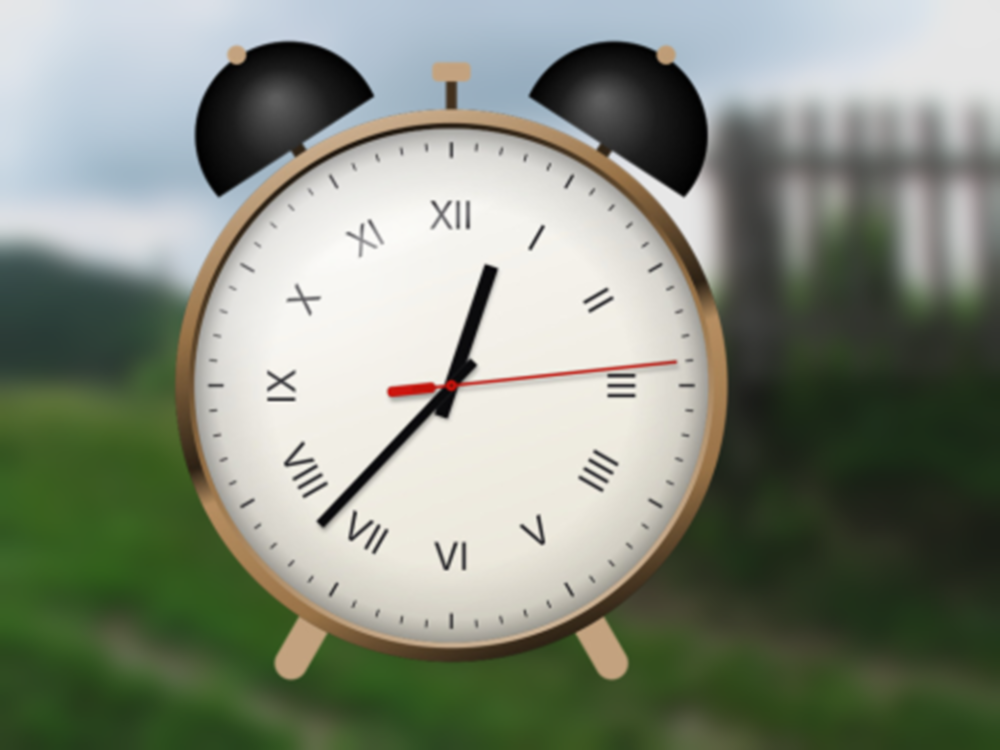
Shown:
12h37m14s
